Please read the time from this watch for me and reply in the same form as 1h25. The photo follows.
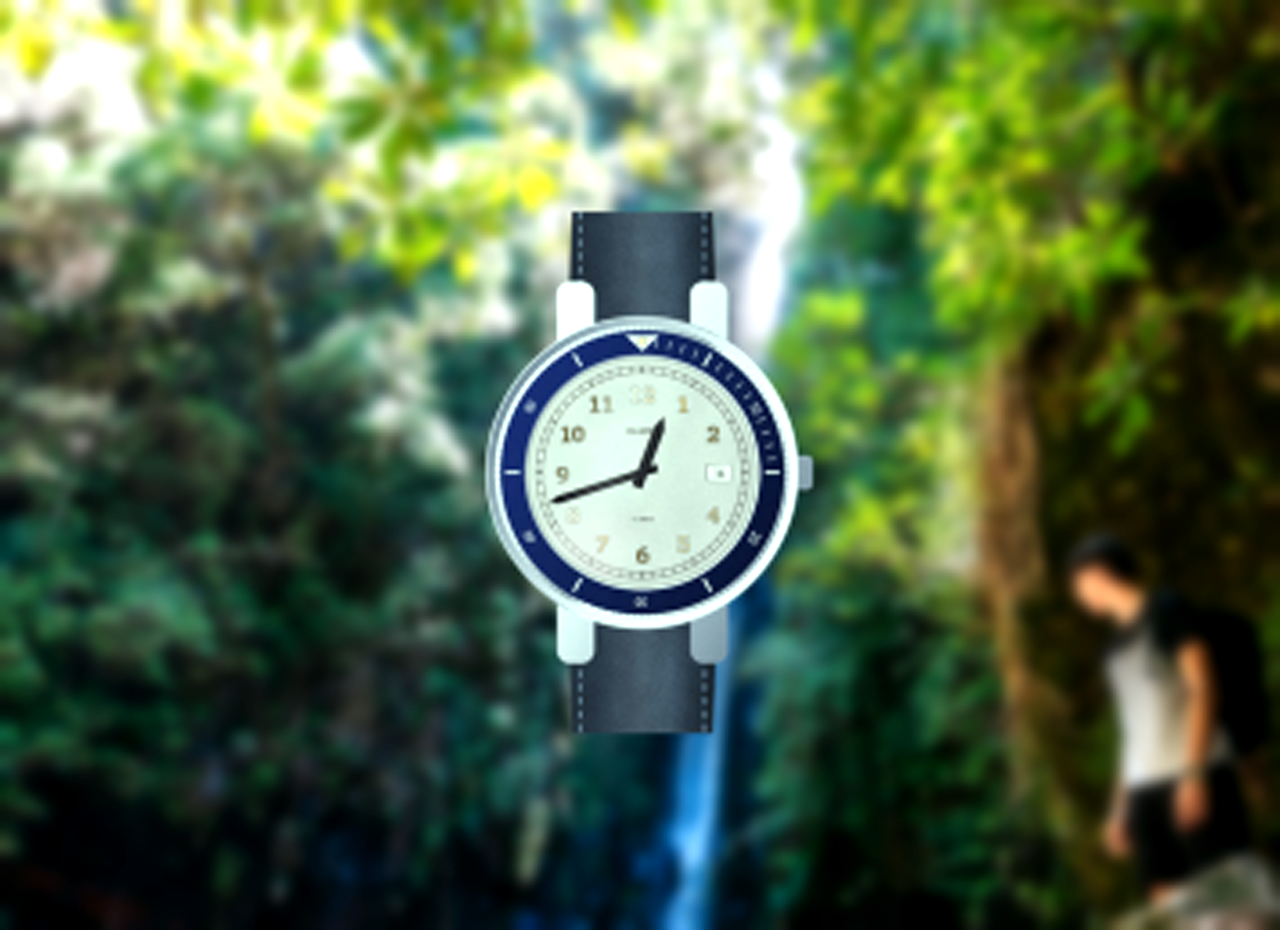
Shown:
12h42
